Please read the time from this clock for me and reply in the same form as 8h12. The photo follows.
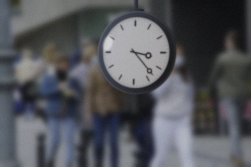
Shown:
3h23
